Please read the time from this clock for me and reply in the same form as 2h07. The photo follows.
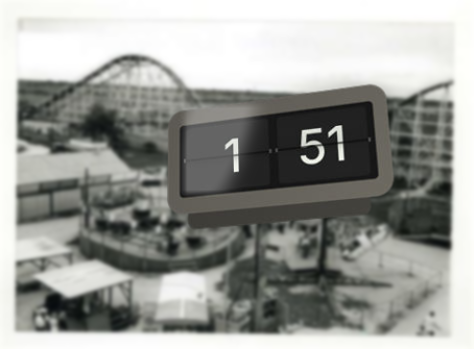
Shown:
1h51
